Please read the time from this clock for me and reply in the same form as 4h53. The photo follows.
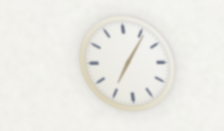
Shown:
7h06
